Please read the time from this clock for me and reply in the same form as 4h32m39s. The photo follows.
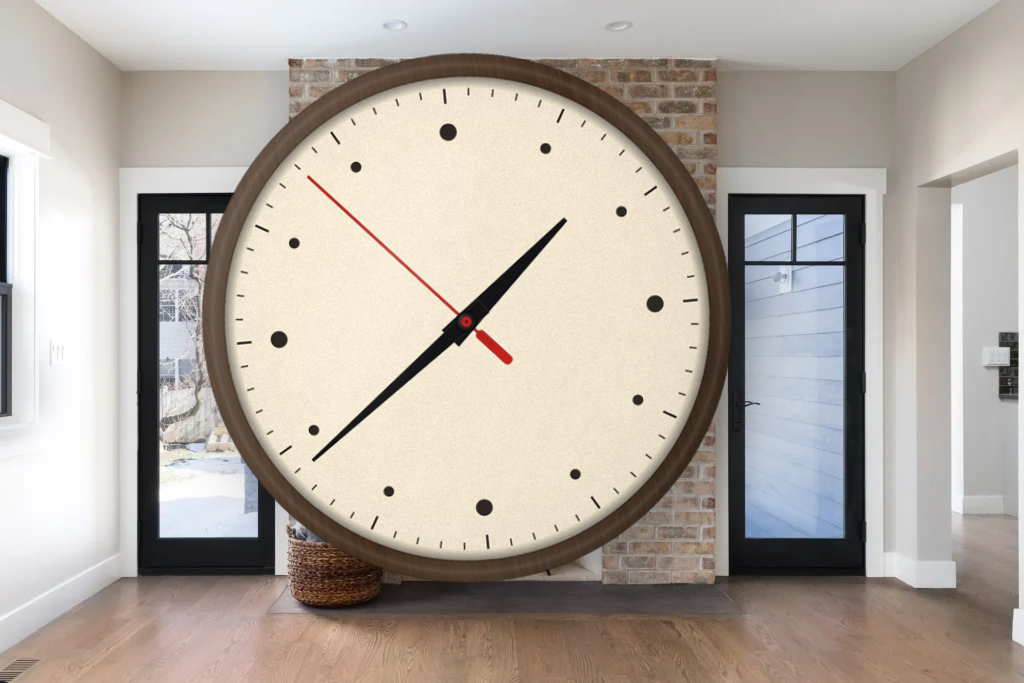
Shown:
1h38m53s
